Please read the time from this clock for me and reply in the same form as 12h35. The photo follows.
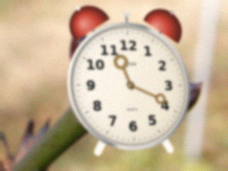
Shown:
11h19
